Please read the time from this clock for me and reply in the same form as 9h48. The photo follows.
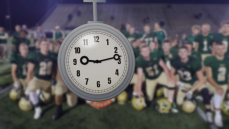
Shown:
9h13
